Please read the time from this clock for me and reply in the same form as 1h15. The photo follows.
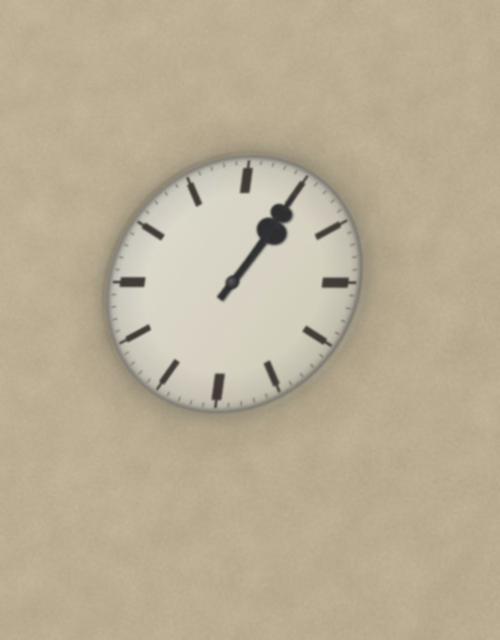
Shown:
1h05
